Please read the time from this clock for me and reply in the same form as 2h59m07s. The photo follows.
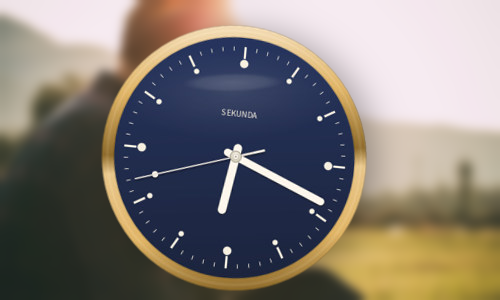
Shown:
6h18m42s
